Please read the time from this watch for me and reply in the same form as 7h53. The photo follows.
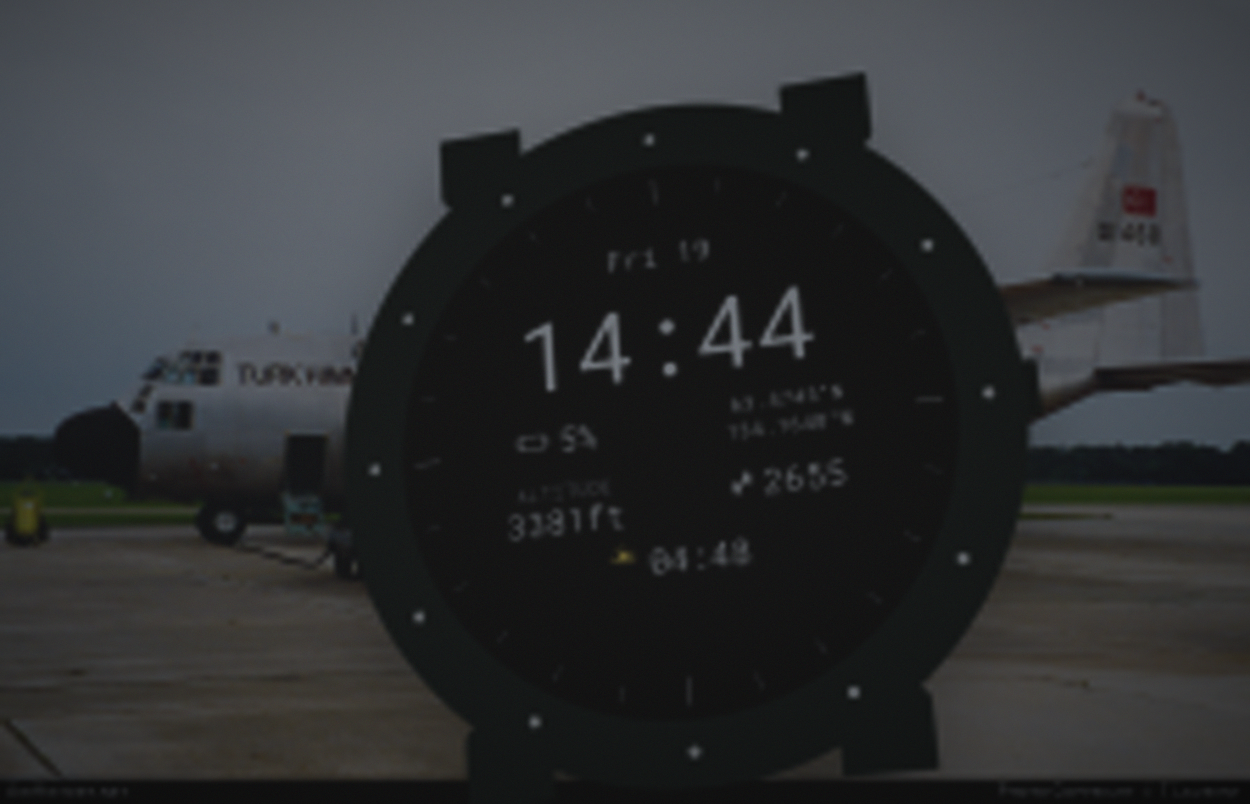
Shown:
14h44
